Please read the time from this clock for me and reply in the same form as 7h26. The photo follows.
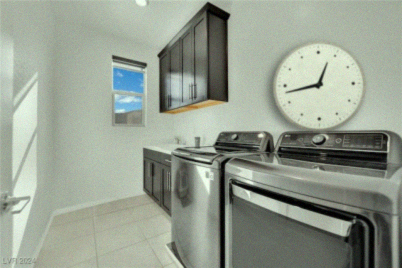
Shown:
12h43
